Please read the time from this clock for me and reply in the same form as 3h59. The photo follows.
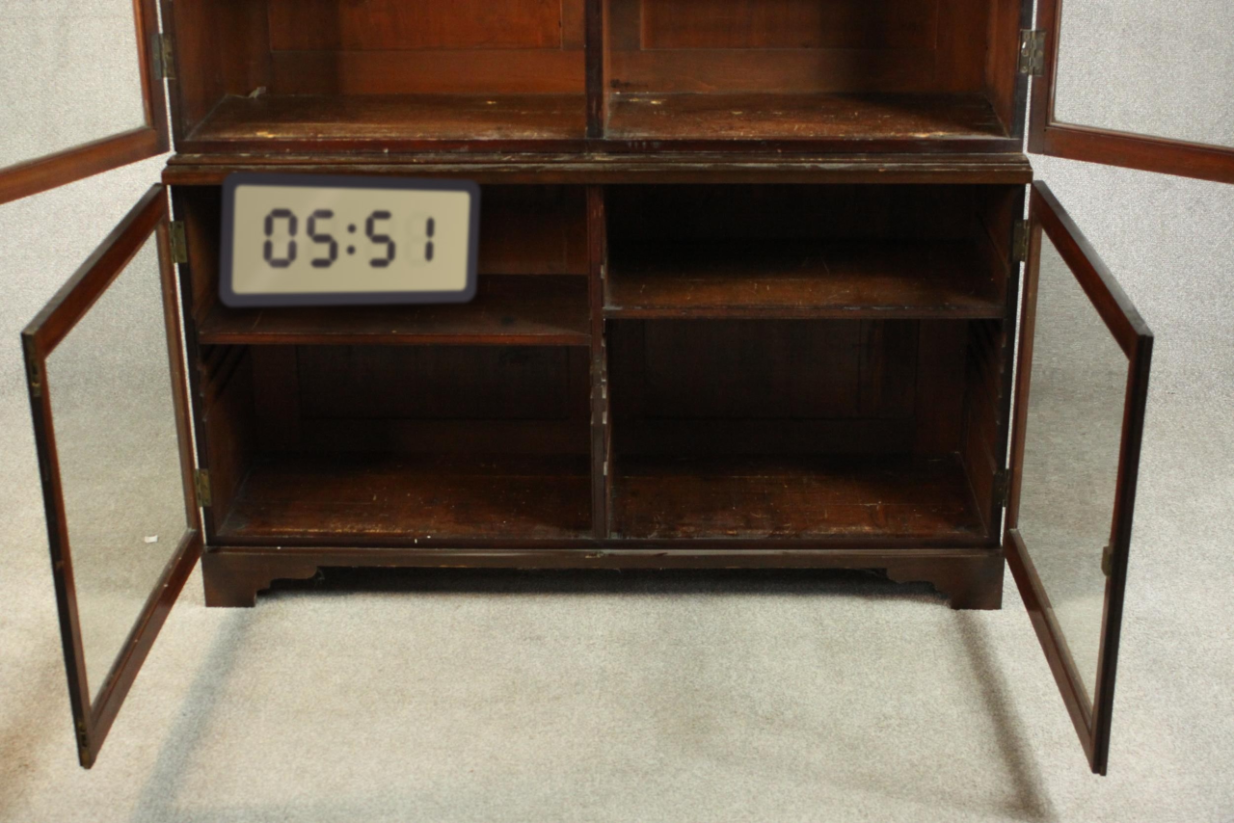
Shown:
5h51
